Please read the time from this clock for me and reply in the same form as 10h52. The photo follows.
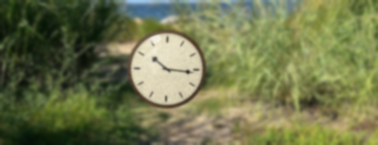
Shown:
10h16
